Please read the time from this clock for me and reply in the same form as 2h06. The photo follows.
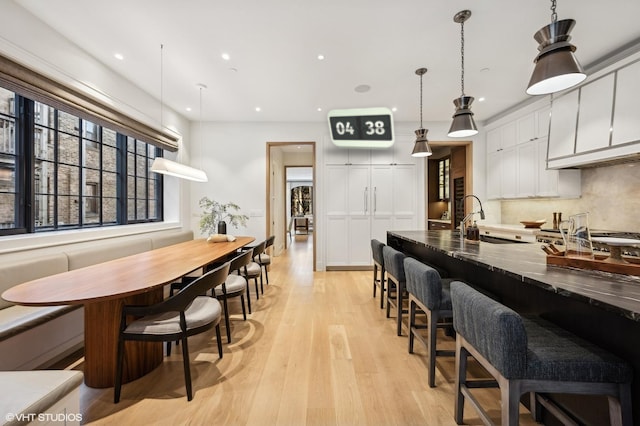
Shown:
4h38
